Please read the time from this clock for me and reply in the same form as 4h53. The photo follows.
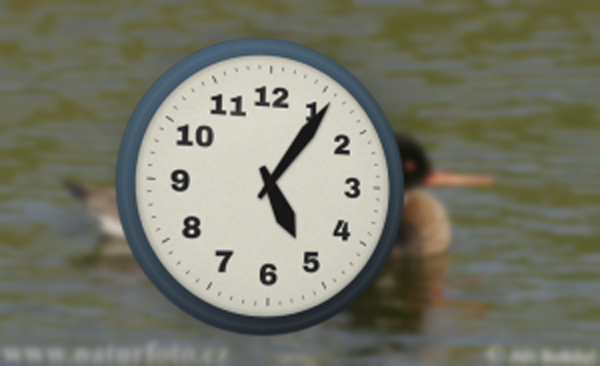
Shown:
5h06
